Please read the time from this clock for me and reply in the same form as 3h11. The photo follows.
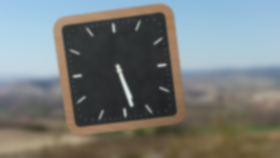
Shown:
5h28
